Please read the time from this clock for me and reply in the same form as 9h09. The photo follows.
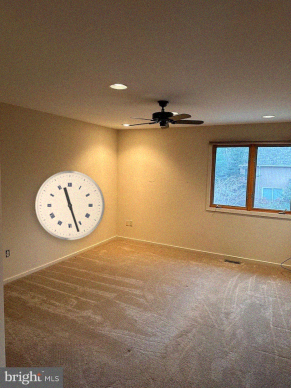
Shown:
11h27
